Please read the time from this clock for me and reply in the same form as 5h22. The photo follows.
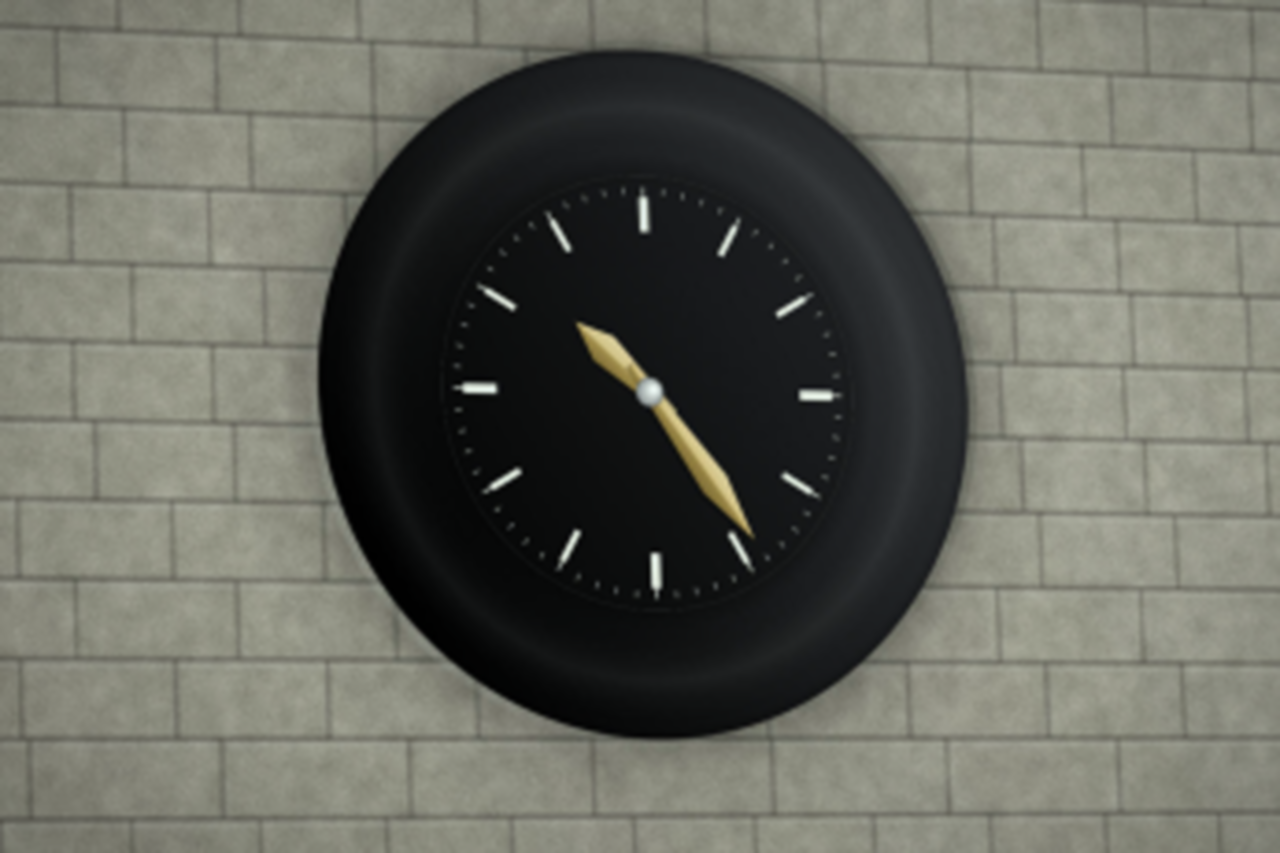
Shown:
10h24
